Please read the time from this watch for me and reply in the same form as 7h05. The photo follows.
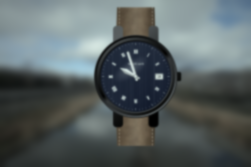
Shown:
9h57
